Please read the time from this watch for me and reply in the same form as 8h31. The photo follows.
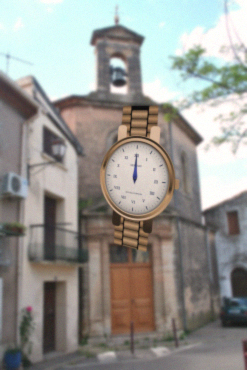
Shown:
12h00
